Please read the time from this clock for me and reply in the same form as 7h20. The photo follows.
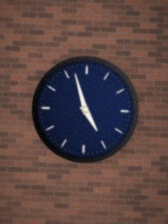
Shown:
4h57
